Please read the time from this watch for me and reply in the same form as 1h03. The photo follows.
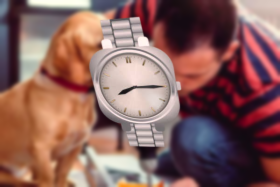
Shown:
8h15
